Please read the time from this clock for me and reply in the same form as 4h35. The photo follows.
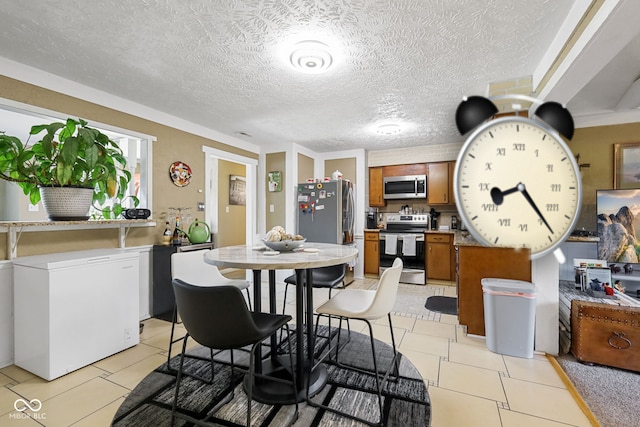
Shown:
8h24
